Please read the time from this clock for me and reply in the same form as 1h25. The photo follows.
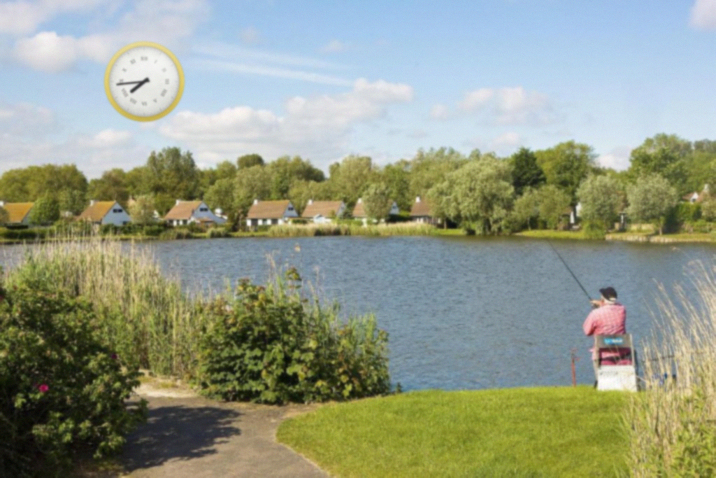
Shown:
7h44
